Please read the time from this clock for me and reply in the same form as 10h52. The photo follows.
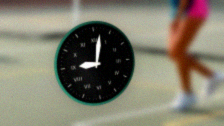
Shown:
9h02
